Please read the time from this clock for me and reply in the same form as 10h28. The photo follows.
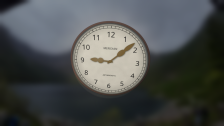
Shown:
9h08
